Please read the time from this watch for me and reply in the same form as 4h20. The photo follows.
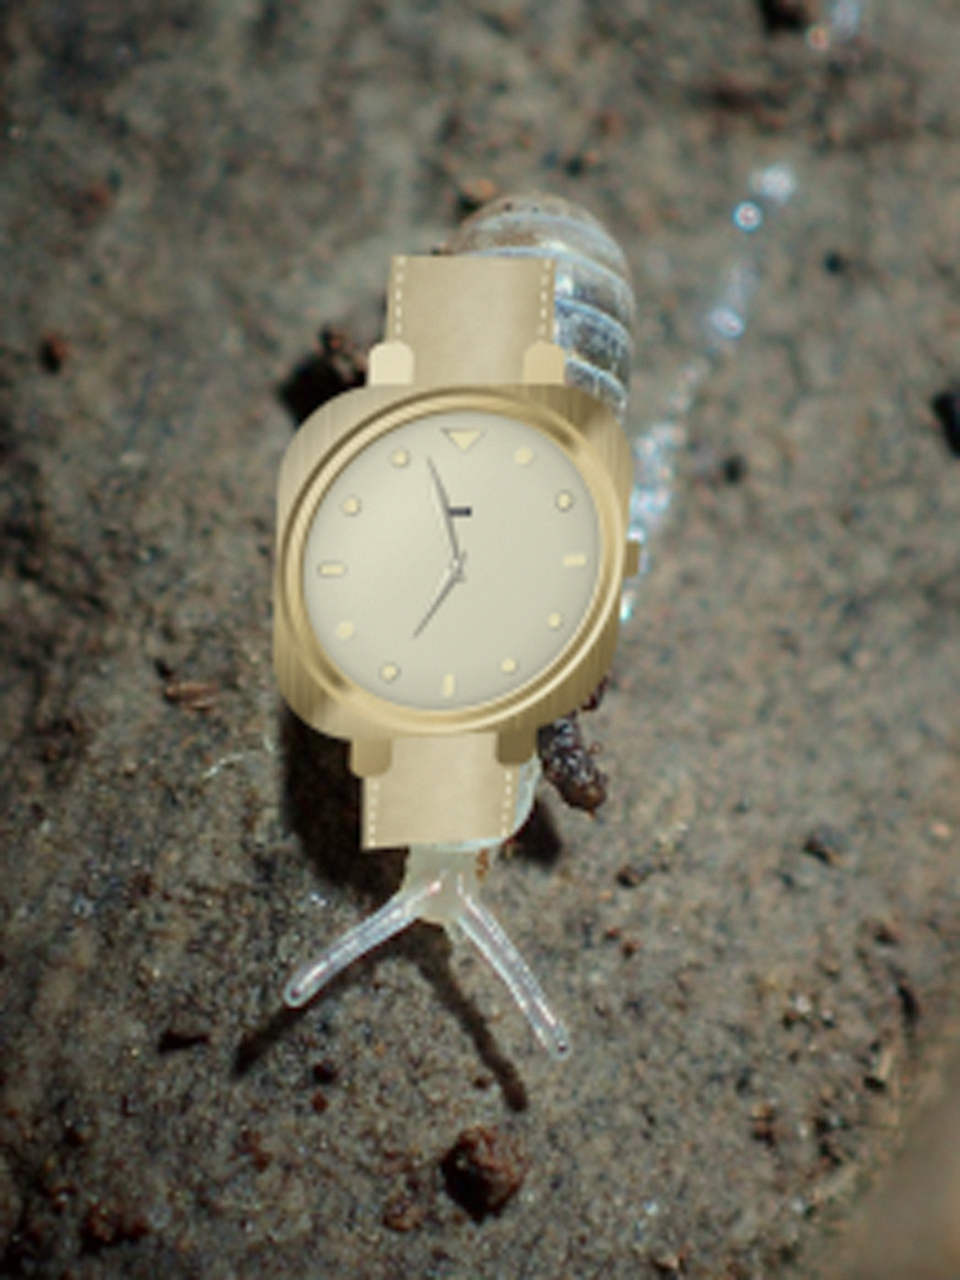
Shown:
6h57
